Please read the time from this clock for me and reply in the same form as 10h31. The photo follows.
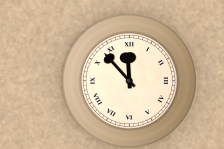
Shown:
11h53
